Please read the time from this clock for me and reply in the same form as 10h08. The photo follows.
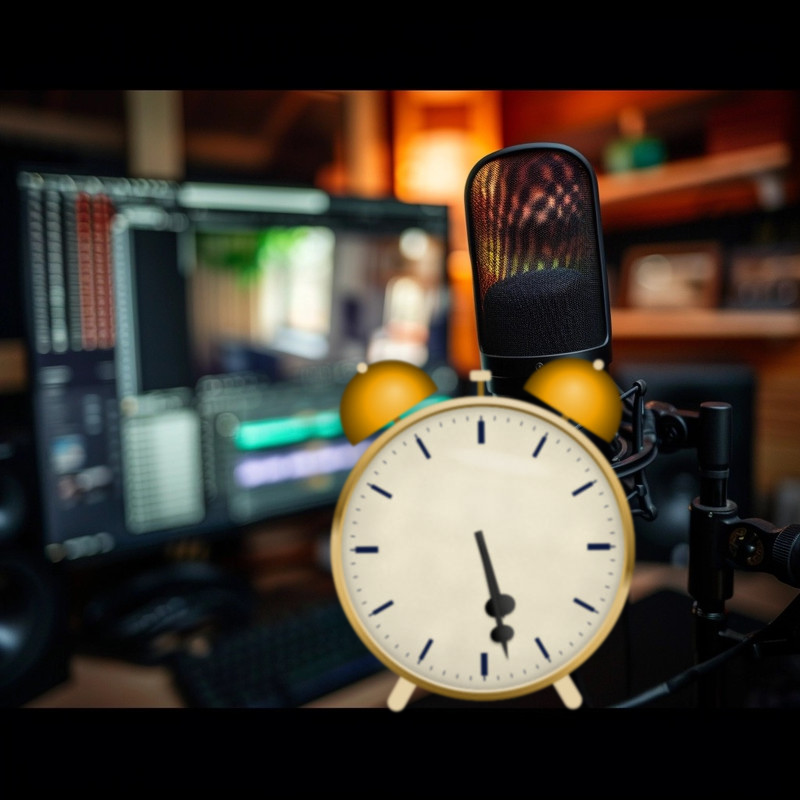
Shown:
5h28
